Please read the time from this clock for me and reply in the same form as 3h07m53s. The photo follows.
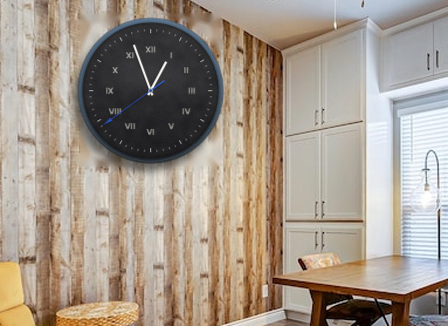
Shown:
12h56m39s
